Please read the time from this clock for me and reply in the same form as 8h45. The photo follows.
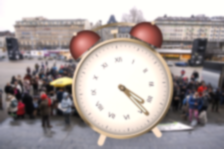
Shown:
4h24
